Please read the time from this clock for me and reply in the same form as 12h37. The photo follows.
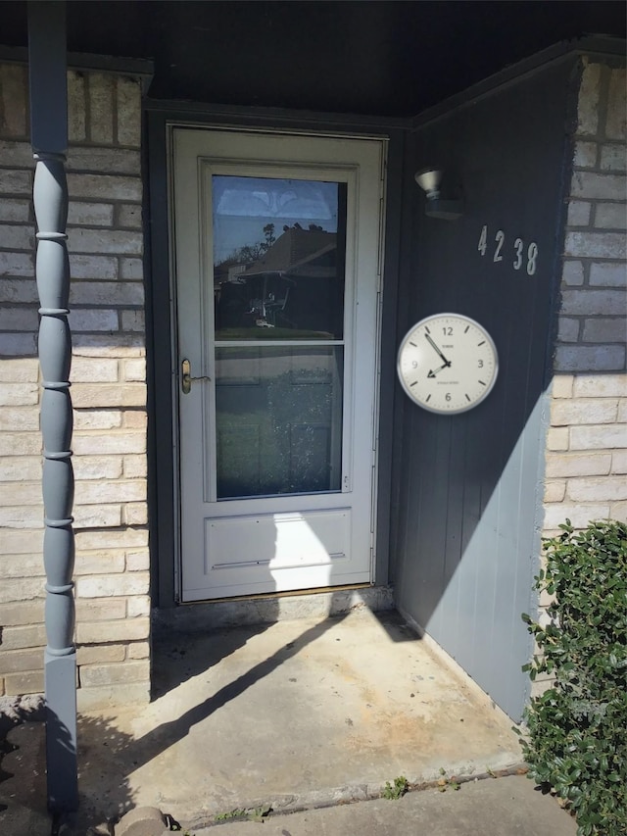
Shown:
7h54
